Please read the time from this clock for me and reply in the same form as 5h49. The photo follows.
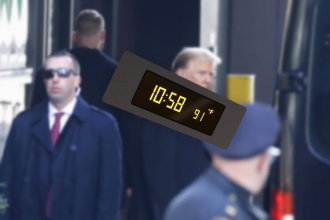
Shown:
10h58
